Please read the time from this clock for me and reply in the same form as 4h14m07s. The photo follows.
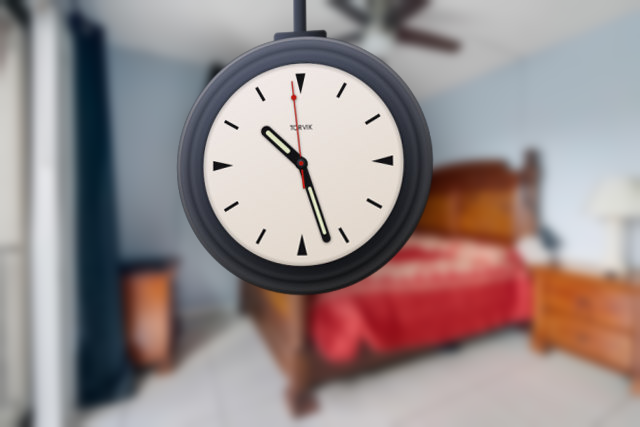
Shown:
10h26m59s
